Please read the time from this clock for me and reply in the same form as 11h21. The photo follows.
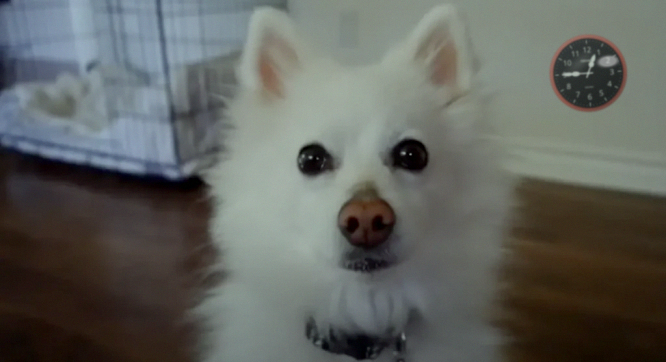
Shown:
12h45
